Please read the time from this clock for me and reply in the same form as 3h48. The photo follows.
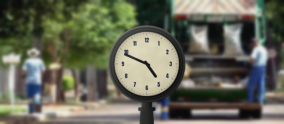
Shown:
4h49
